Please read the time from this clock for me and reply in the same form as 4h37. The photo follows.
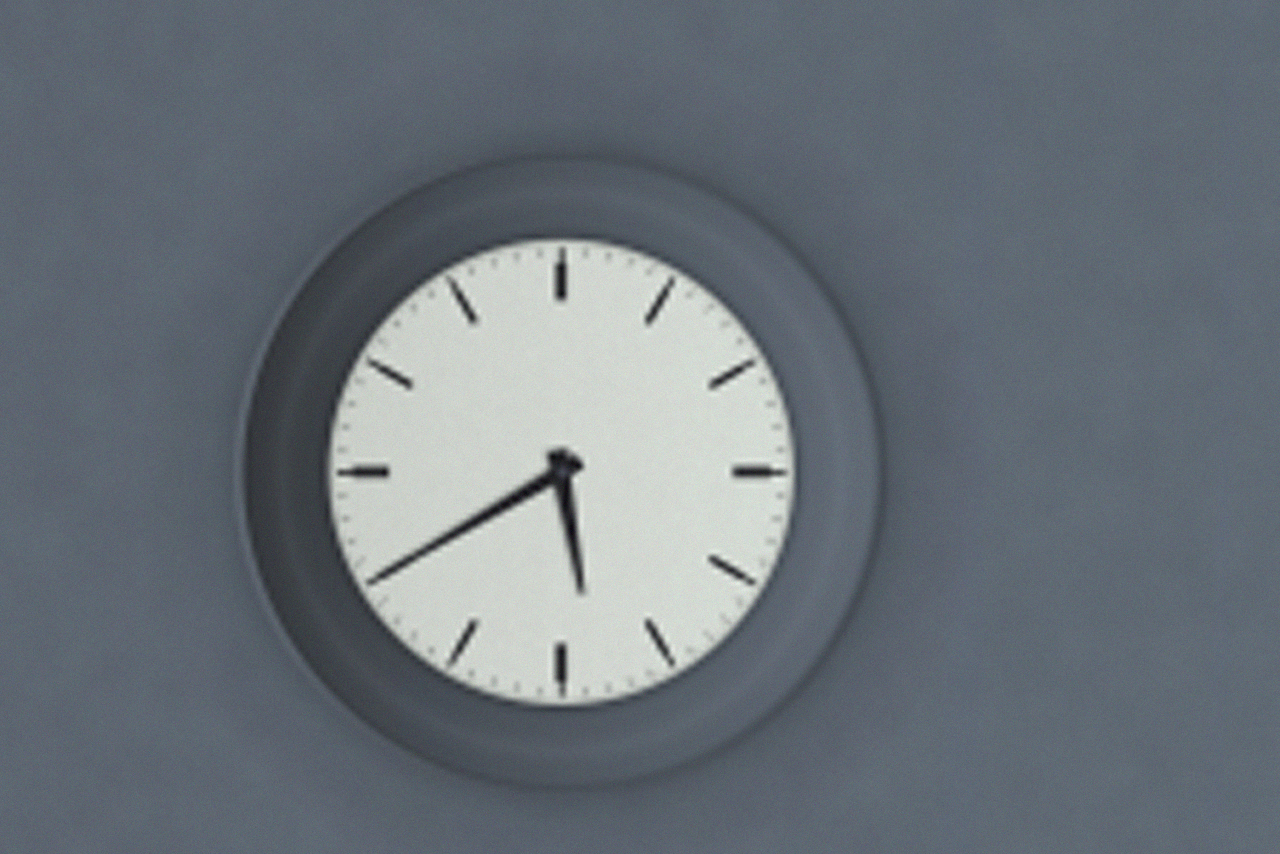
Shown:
5h40
